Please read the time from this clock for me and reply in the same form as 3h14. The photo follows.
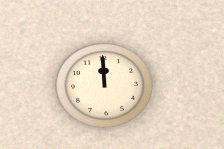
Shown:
12h00
